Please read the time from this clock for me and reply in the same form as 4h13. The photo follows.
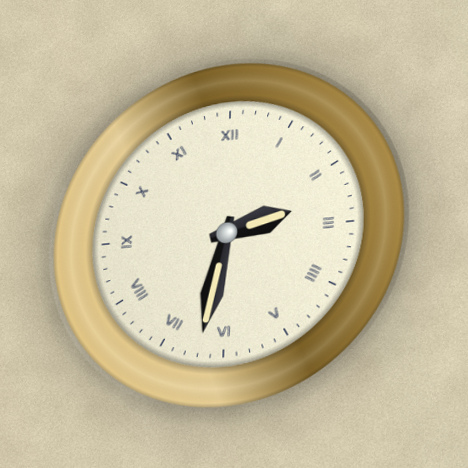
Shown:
2h32
